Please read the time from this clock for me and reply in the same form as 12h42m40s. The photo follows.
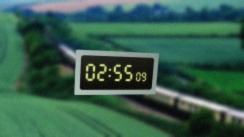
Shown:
2h55m09s
